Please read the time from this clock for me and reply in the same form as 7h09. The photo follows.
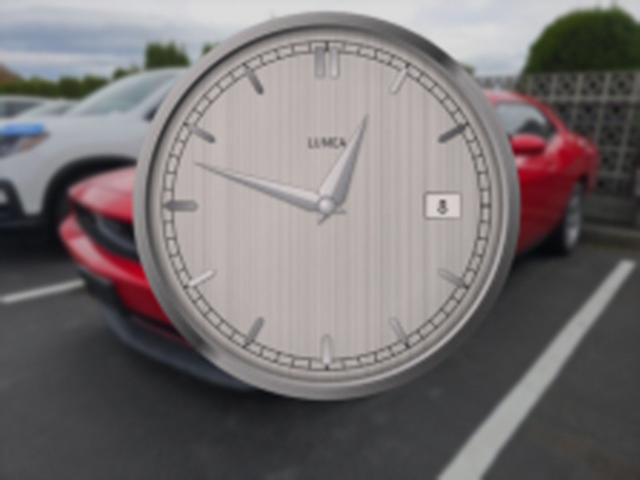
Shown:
12h48
